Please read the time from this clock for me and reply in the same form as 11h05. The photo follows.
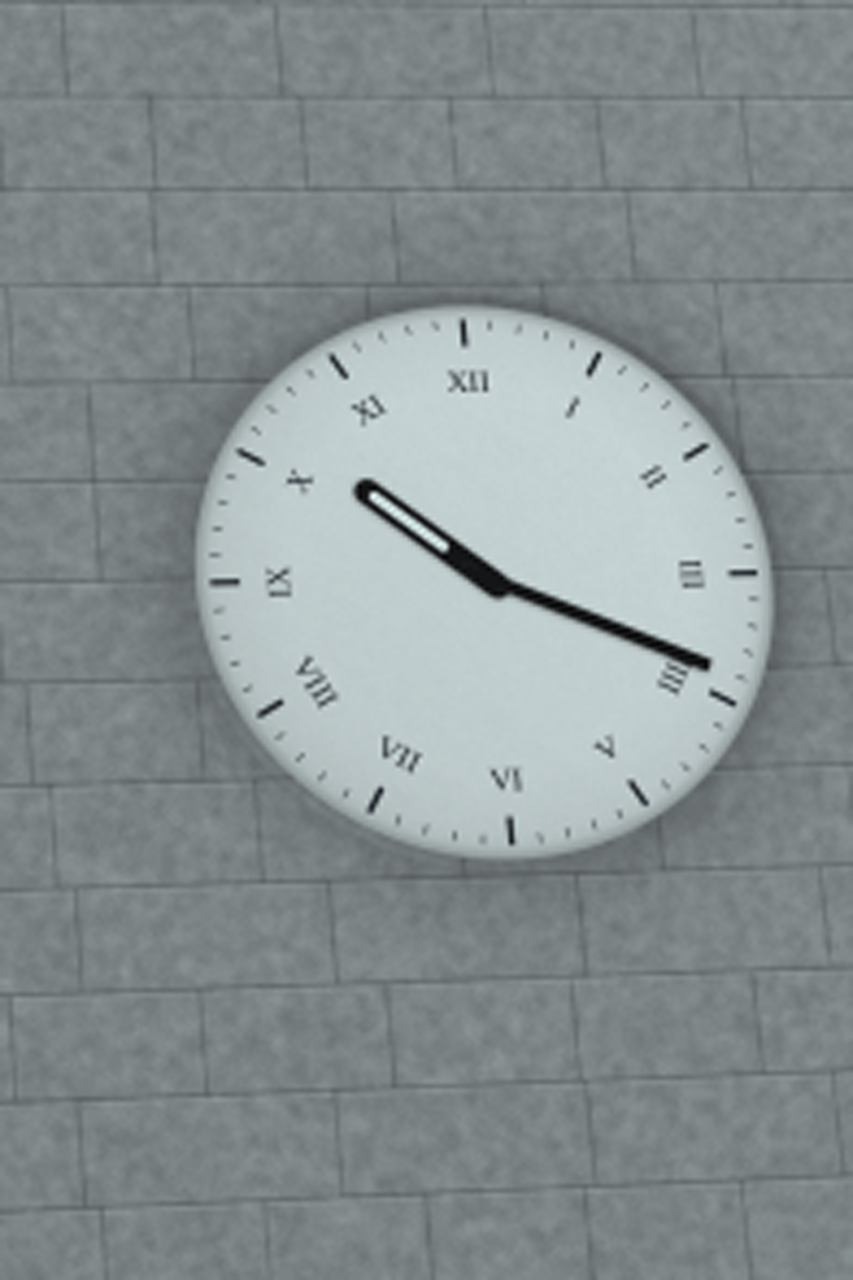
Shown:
10h19
